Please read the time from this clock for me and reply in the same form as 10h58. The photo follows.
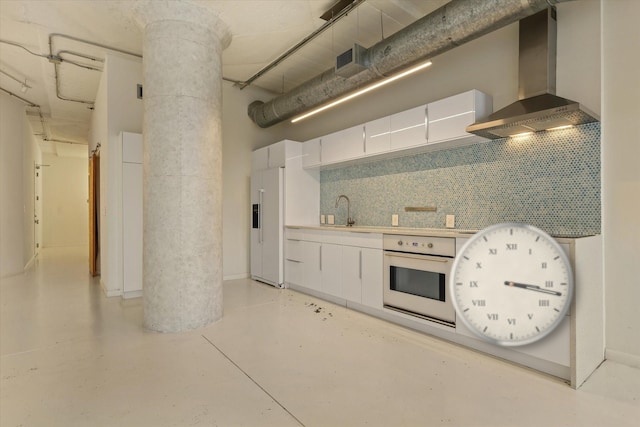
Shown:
3h17
